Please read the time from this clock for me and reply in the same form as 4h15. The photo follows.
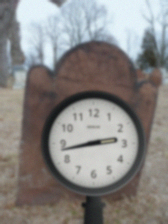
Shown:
2h43
